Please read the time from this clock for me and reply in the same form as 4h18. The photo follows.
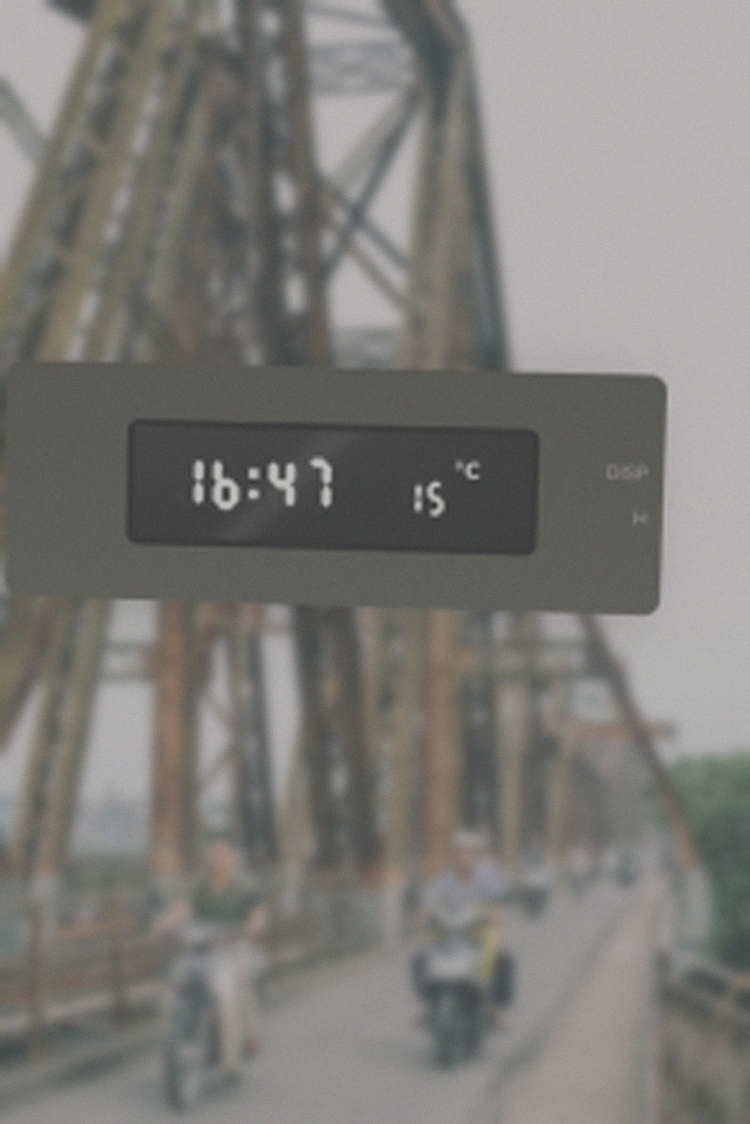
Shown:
16h47
